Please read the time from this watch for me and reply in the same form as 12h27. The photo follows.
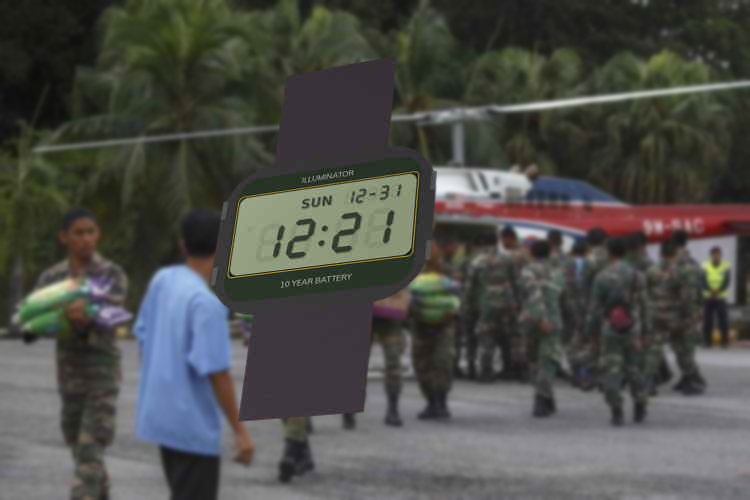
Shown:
12h21
